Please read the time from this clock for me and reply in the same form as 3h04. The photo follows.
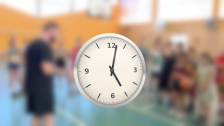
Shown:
5h02
